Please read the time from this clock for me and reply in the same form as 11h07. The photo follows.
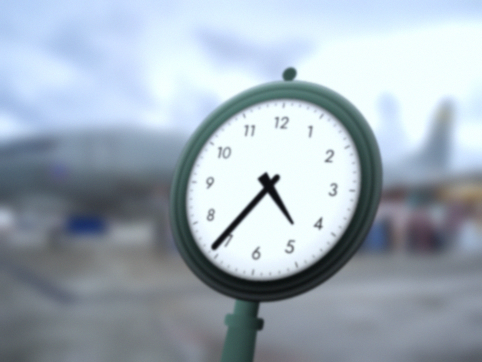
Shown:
4h36
